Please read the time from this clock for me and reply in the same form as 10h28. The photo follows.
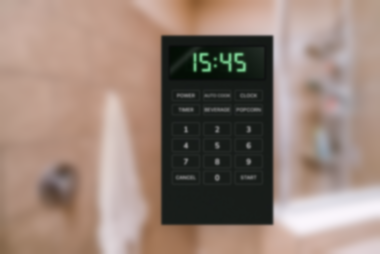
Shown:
15h45
